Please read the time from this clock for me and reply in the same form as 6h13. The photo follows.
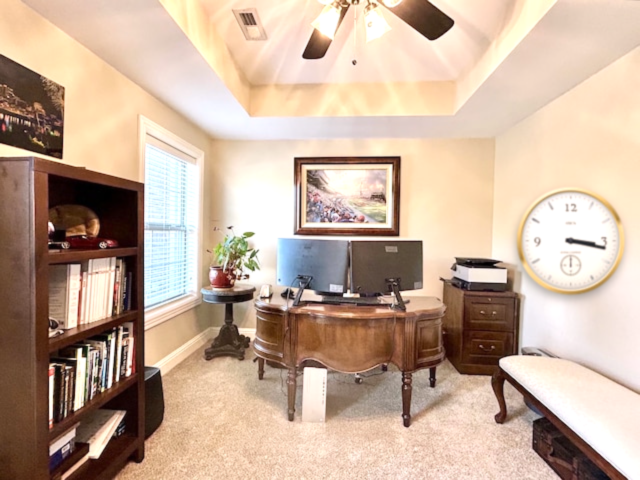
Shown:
3h17
